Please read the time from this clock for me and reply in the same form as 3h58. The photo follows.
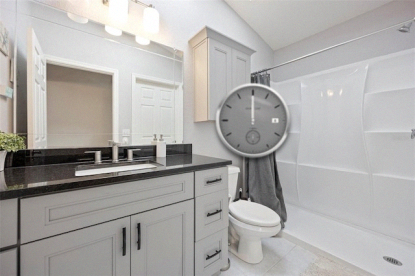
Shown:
12h00
